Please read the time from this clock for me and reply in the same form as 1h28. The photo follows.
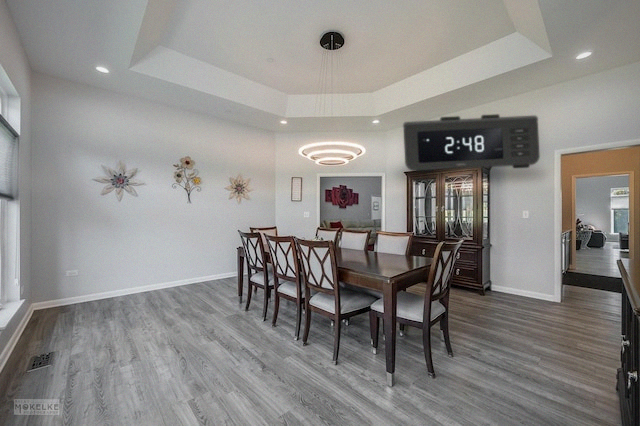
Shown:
2h48
